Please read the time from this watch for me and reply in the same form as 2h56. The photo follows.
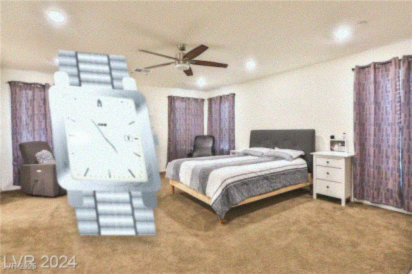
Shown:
4h55
